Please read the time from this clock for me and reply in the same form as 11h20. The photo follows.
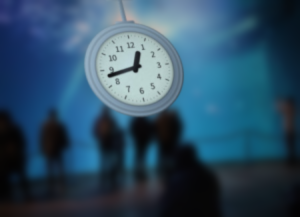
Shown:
12h43
